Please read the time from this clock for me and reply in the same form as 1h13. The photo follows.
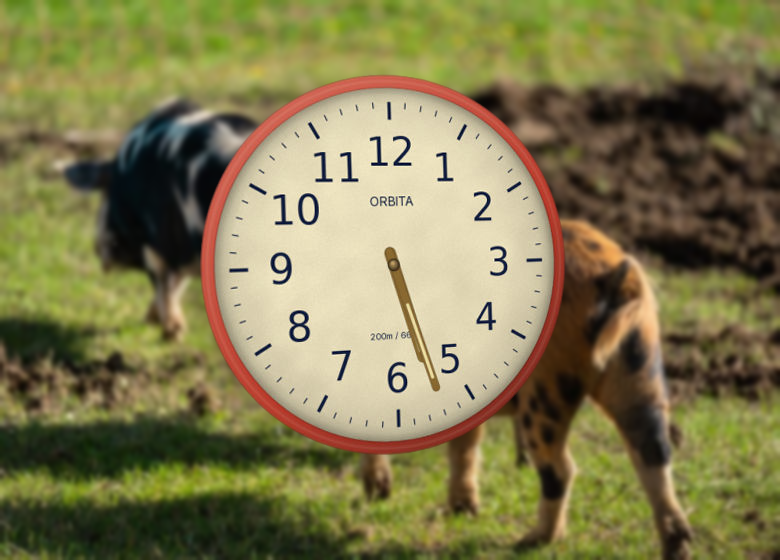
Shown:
5h27
